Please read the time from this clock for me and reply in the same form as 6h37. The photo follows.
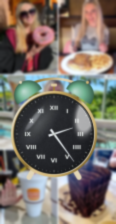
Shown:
2h24
